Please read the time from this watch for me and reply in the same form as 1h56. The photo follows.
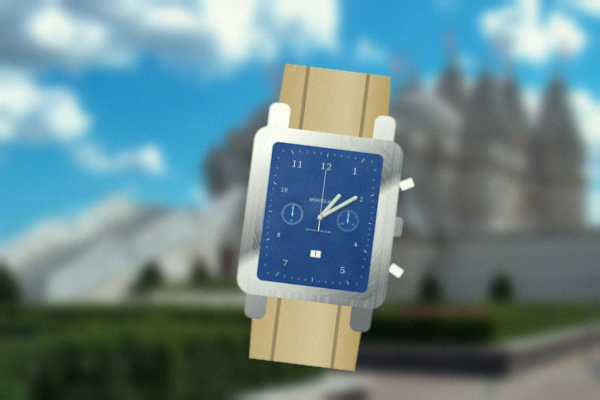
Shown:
1h09
